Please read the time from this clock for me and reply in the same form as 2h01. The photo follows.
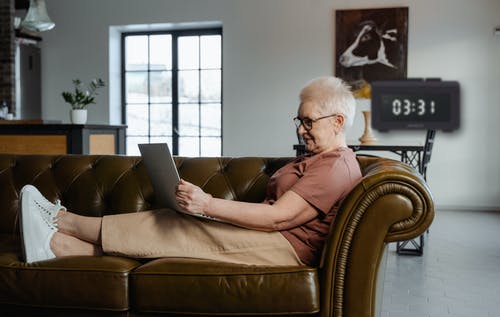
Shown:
3h31
